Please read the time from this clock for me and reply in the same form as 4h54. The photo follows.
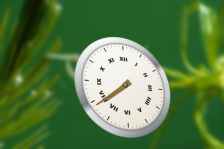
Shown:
7h39
